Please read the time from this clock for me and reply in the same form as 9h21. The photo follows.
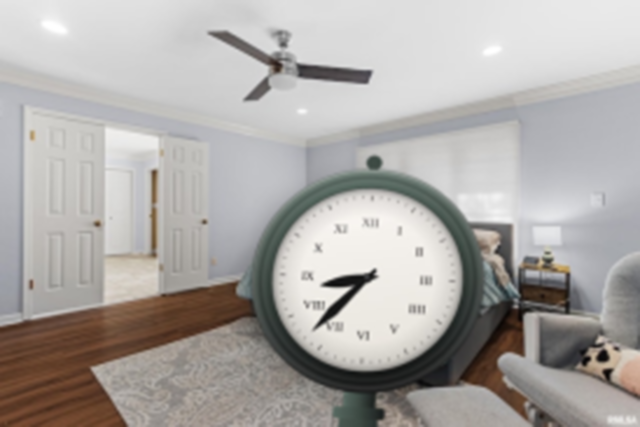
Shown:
8h37
